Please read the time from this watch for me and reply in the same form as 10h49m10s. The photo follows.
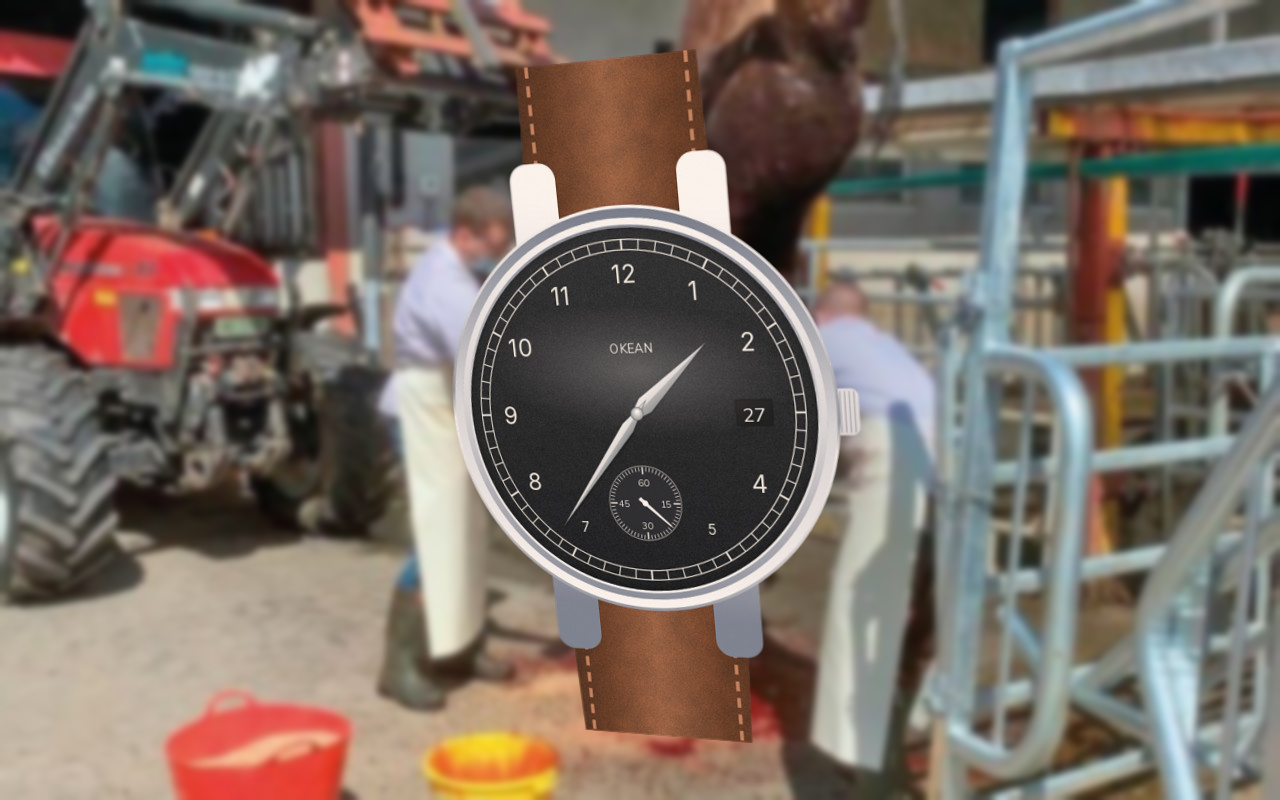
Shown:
1h36m22s
